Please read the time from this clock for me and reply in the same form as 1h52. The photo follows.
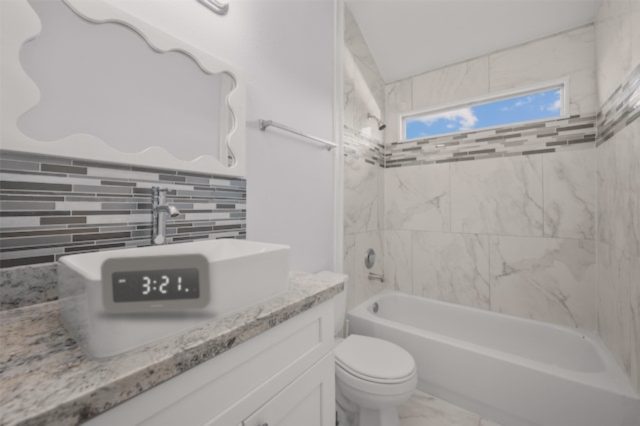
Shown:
3h21
